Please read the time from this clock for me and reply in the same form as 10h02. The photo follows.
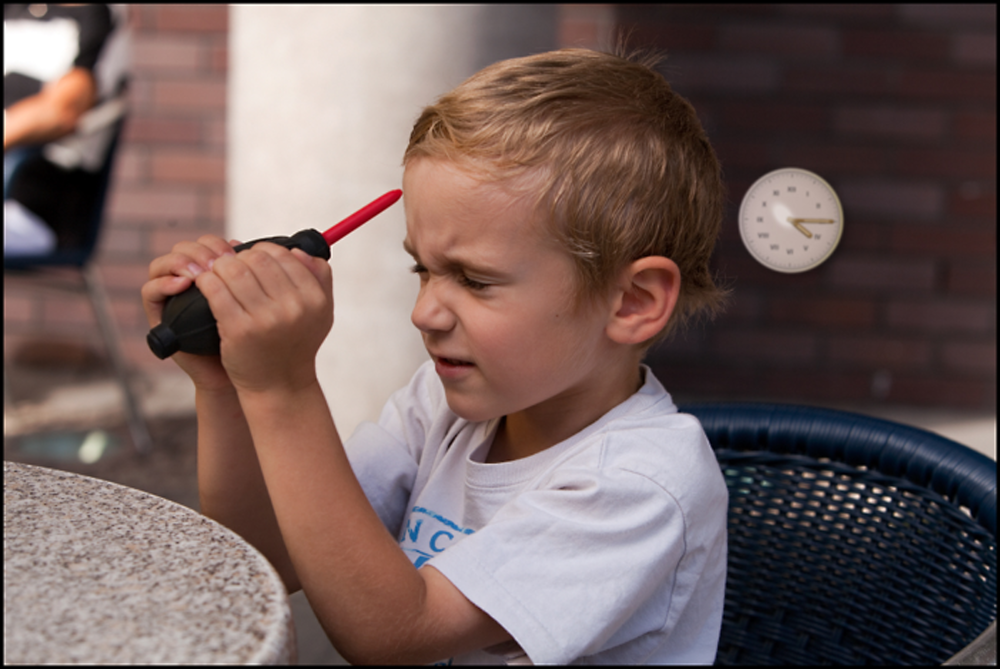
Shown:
4h15
